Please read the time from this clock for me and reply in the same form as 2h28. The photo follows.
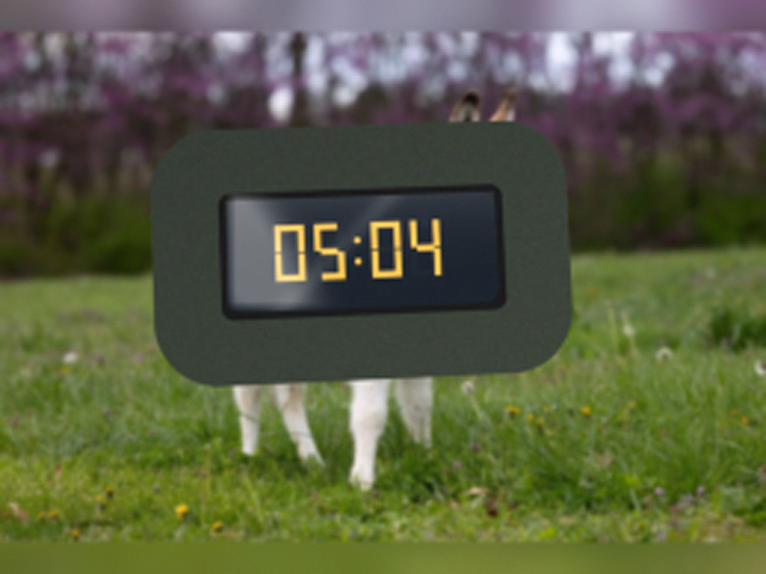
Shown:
5h04
